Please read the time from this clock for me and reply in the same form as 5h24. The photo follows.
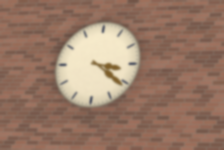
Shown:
3h21
